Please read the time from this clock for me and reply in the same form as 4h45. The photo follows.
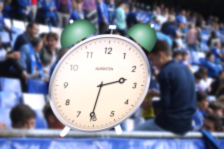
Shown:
2h31
